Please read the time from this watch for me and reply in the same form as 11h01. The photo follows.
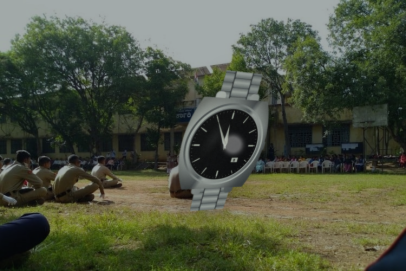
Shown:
11h55
